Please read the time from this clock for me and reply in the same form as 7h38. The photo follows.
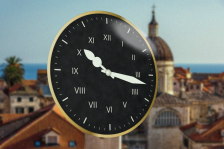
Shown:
10h17
